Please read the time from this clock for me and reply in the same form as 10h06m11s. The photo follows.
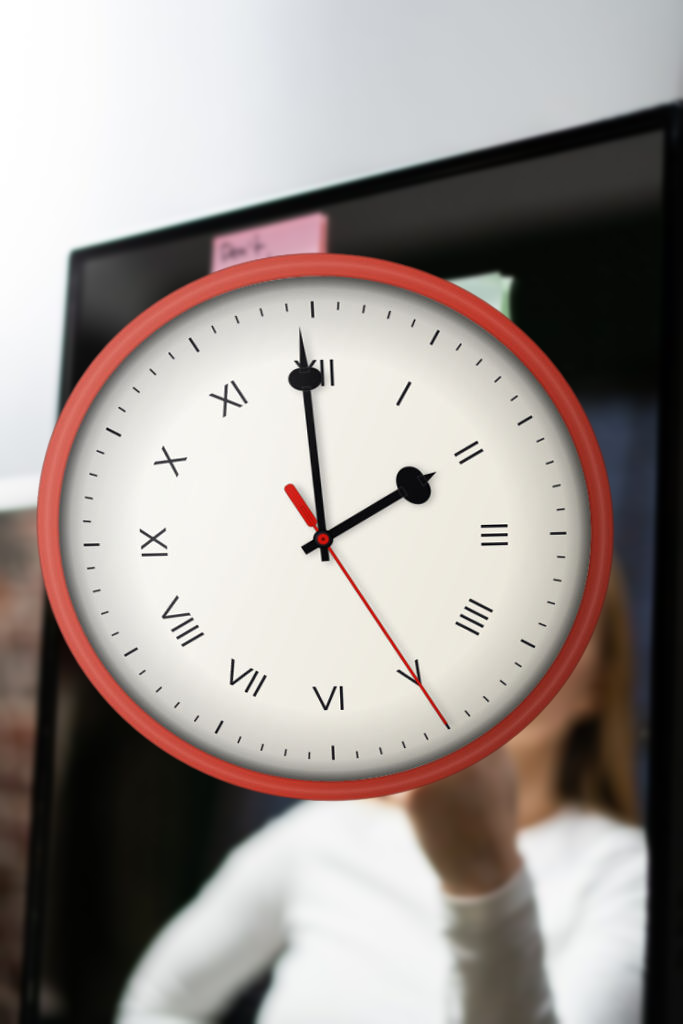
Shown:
1h59m25s
